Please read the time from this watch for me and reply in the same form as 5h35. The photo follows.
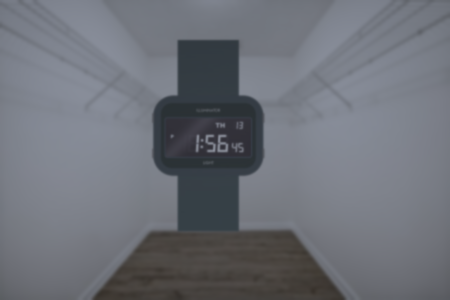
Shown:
1h56
